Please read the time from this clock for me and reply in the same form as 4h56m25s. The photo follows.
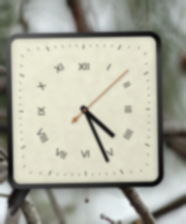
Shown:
4h26m08s
